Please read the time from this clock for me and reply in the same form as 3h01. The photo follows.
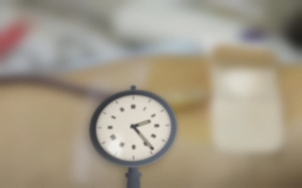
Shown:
2h24
